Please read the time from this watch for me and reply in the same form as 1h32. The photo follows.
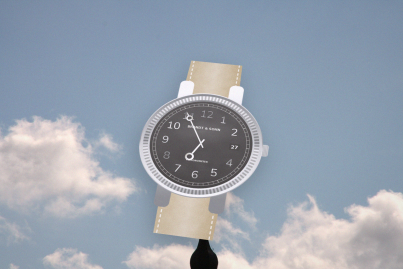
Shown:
6h55
